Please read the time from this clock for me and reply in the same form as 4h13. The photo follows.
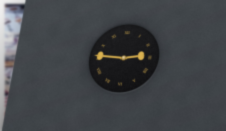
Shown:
2h46
